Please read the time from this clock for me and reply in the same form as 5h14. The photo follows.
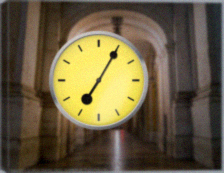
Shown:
7h05
